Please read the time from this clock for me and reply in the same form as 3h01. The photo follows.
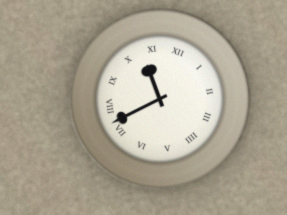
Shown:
10h37
